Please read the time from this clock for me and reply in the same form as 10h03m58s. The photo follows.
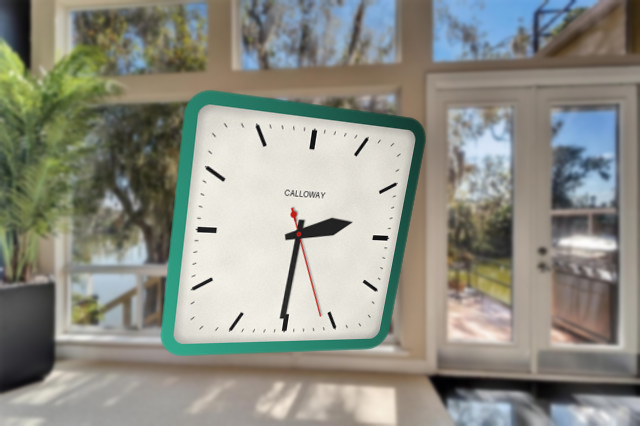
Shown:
2h30m26s
